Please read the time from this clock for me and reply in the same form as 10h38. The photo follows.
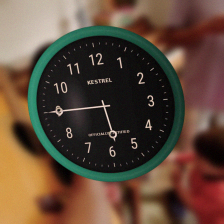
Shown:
5h45
